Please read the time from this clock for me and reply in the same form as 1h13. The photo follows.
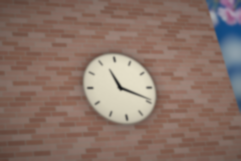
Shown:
11h19
